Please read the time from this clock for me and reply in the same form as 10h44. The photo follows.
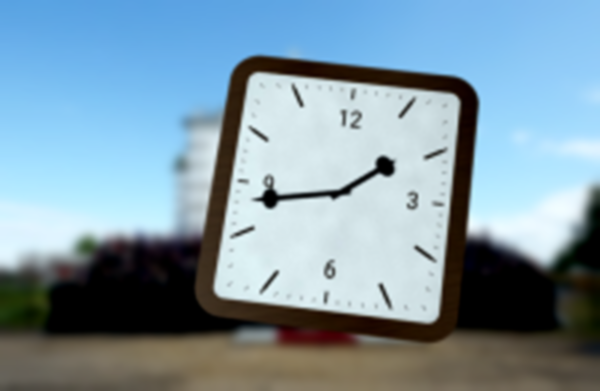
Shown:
1h43
